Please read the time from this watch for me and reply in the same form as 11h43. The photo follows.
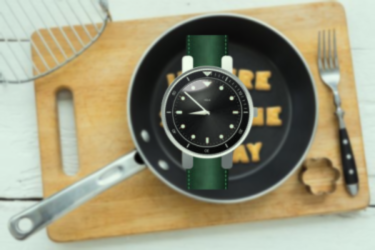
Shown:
8h52
